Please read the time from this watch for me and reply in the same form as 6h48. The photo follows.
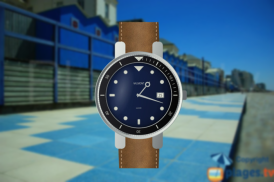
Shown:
1h18
